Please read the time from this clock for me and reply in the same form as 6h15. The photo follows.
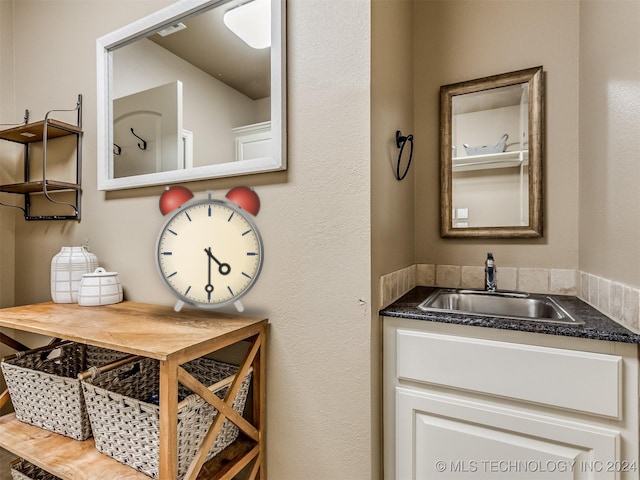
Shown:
4h30
